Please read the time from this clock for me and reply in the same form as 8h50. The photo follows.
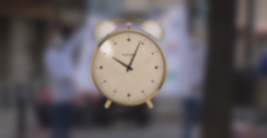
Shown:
10h04
